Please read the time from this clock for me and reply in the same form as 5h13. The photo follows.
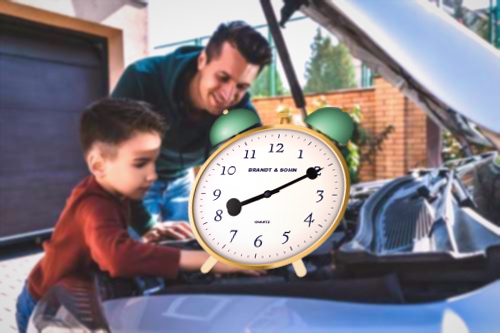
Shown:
8h10
